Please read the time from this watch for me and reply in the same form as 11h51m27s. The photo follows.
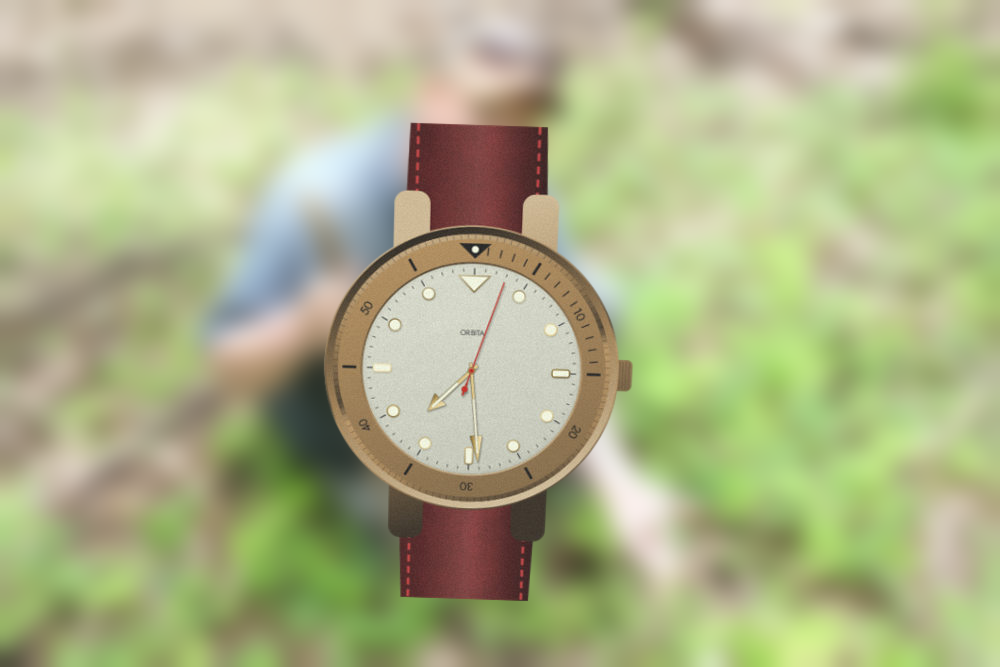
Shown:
7h29m03s
